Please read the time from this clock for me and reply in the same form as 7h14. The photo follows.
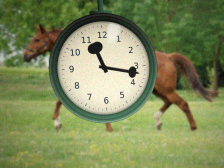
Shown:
11h17
